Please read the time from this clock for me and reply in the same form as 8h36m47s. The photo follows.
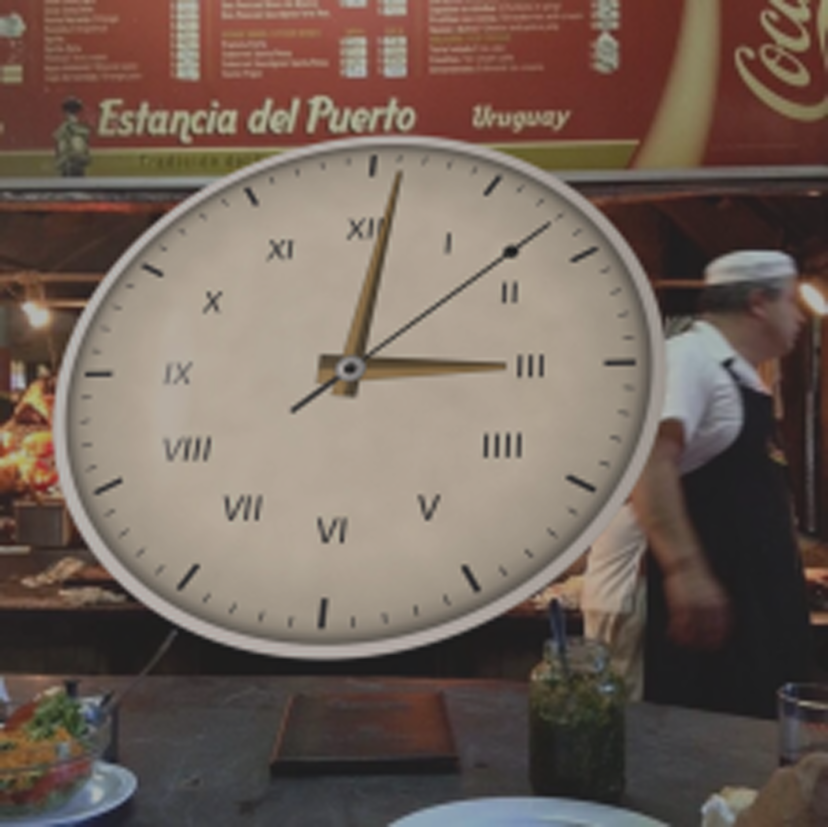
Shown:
3h01m08s
